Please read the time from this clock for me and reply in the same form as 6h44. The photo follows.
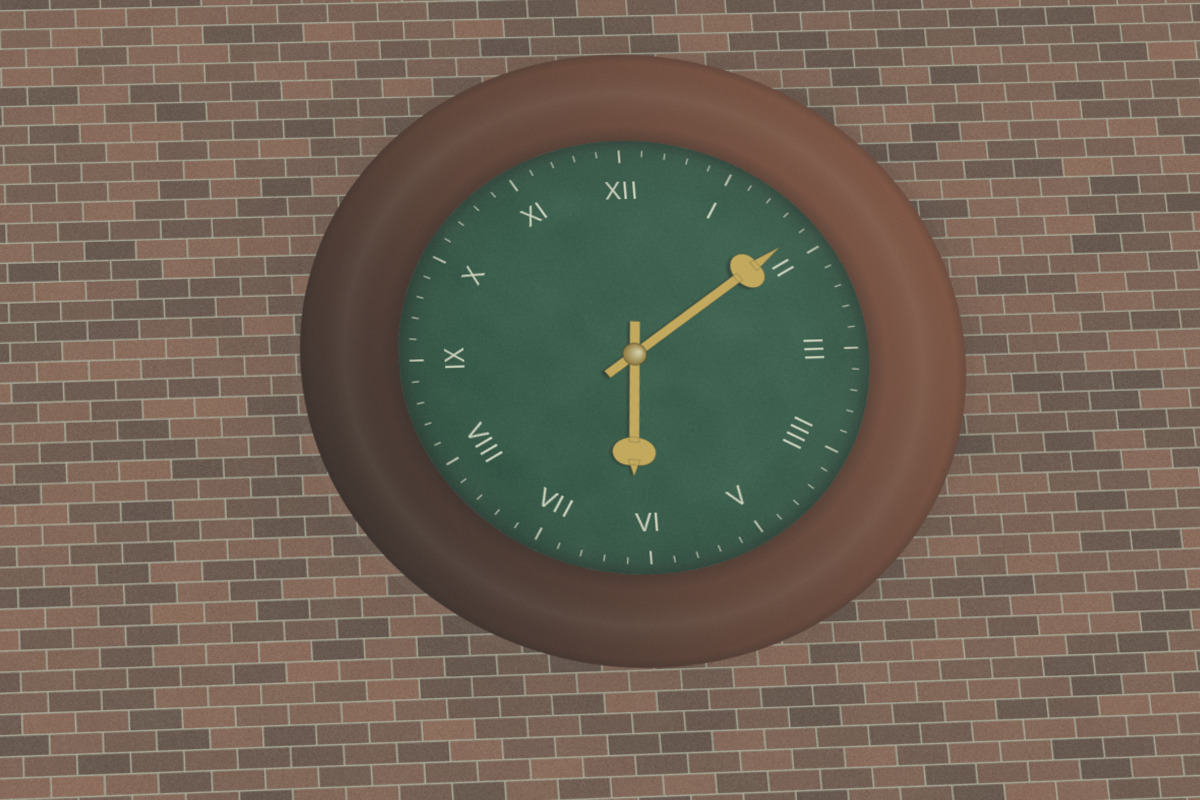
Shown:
6h09
